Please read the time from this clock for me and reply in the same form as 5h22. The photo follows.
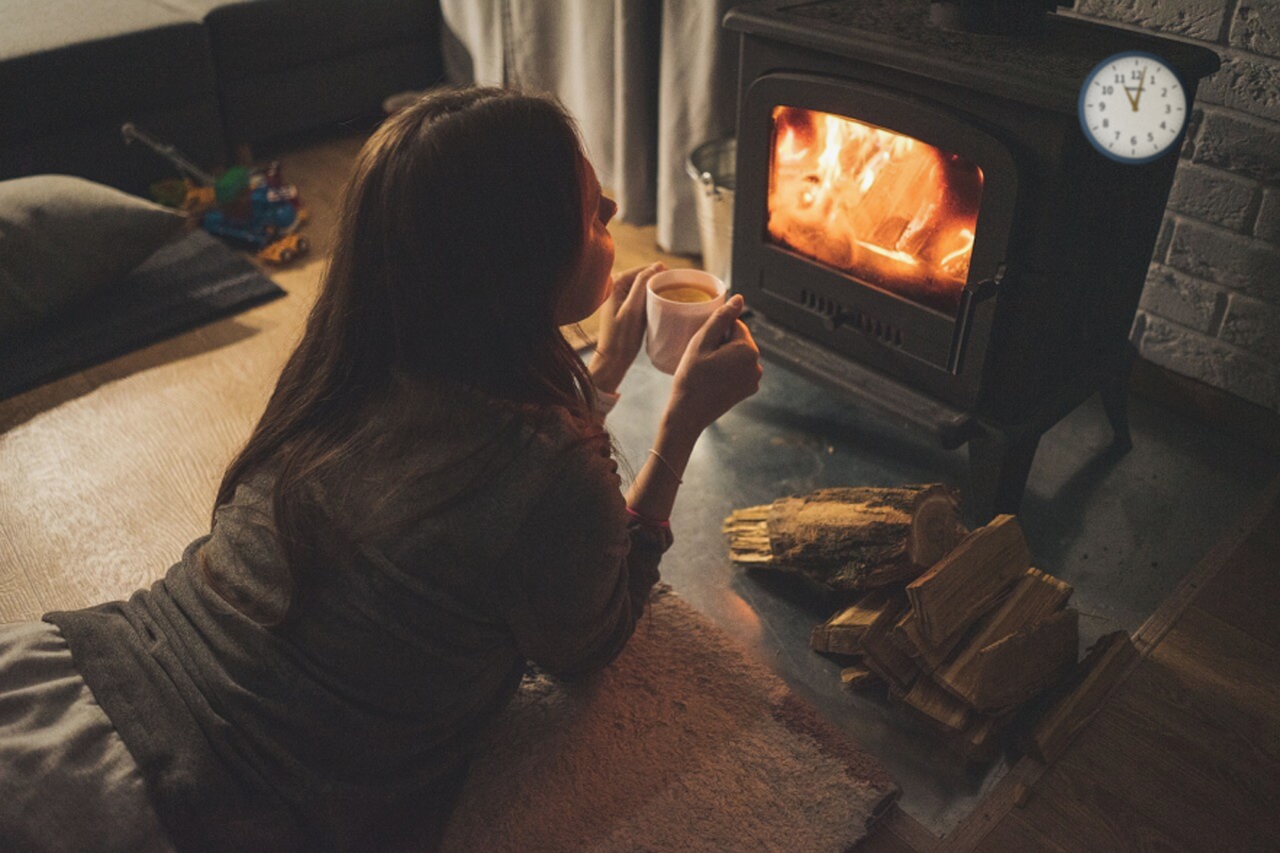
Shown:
11h02
